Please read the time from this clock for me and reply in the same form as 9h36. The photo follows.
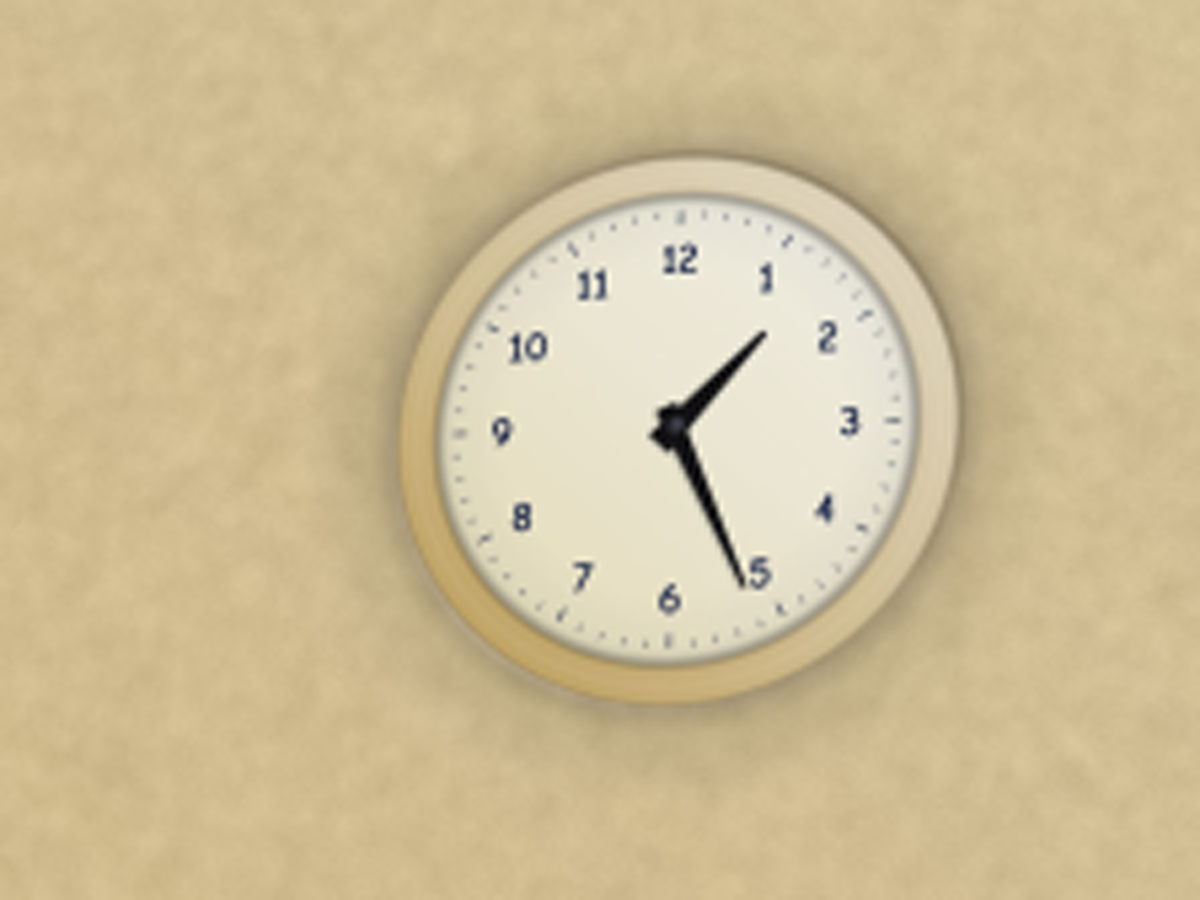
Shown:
1h26
